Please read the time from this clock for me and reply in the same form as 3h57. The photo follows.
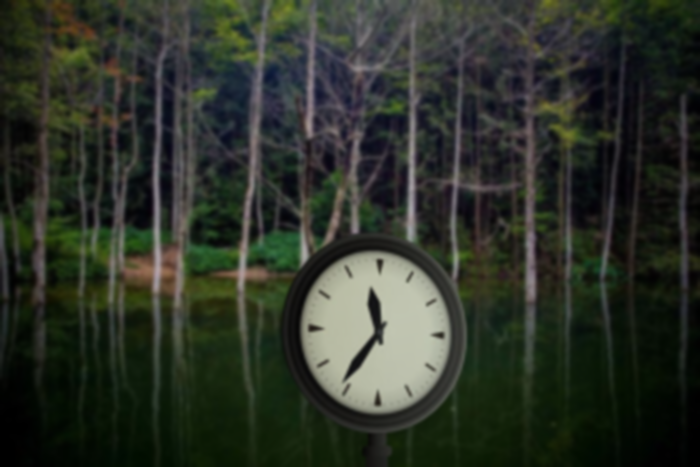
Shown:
11h36
